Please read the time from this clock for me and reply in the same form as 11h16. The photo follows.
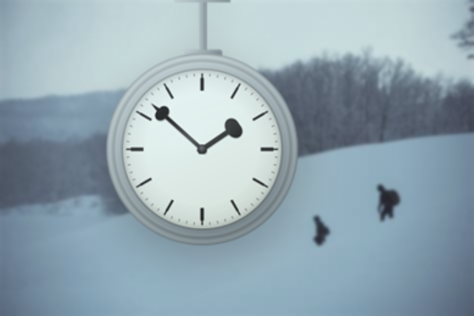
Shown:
1h52
